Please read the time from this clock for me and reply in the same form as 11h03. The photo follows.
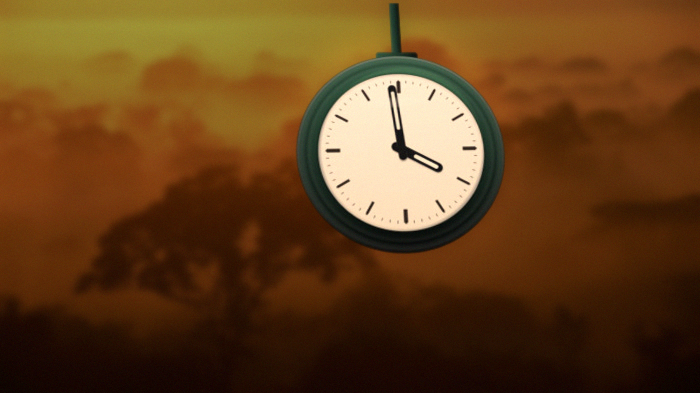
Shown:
3h59
